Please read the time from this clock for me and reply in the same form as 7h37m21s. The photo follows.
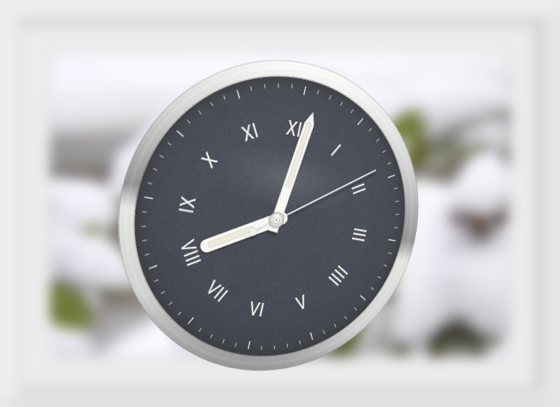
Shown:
8h01m09s
